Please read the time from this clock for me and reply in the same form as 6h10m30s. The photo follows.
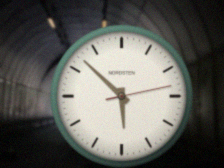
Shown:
5h52m13s
